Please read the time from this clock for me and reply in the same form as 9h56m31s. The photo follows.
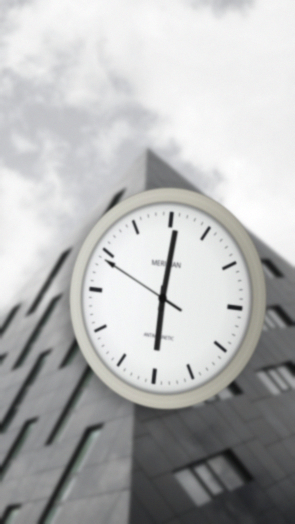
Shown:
6h00m49s
